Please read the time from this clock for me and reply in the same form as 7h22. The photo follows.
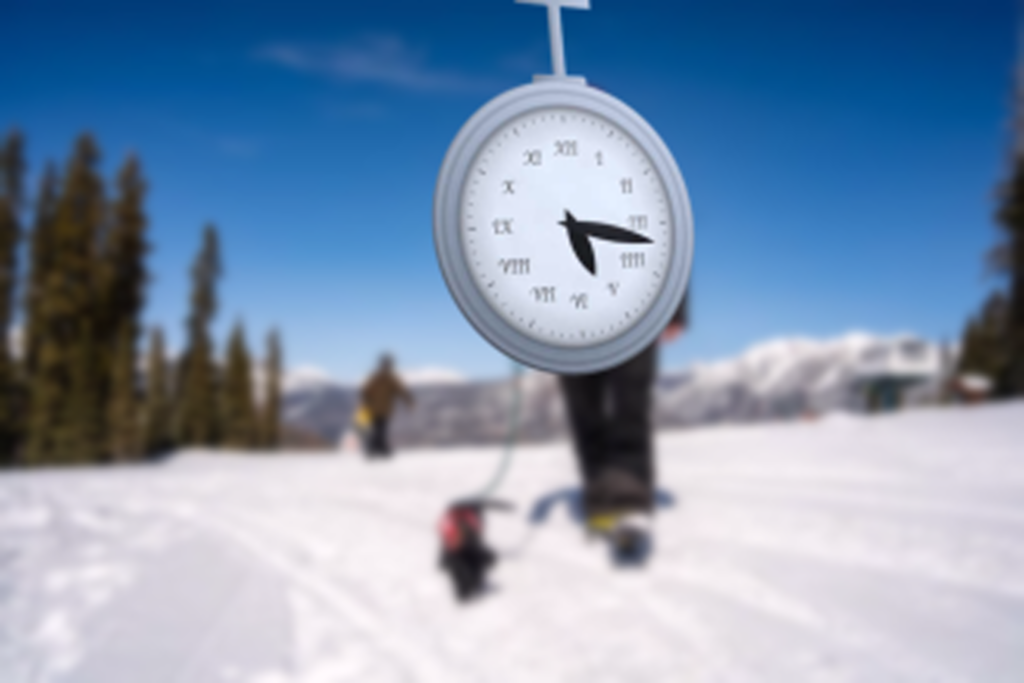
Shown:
5h17
